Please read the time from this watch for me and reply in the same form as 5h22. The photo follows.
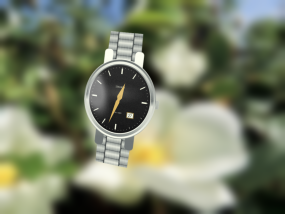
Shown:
12h33
